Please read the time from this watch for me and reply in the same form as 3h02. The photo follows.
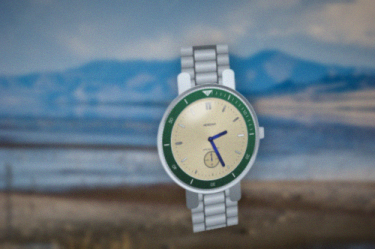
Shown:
2h26
